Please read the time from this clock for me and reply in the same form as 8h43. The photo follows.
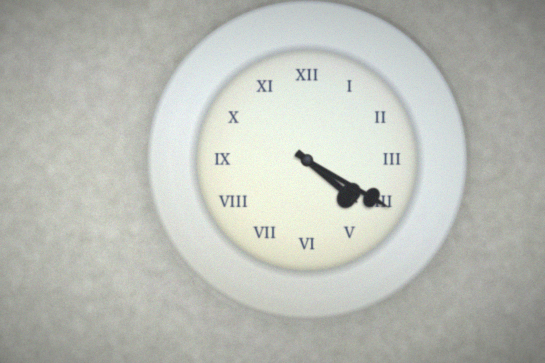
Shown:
4h20
